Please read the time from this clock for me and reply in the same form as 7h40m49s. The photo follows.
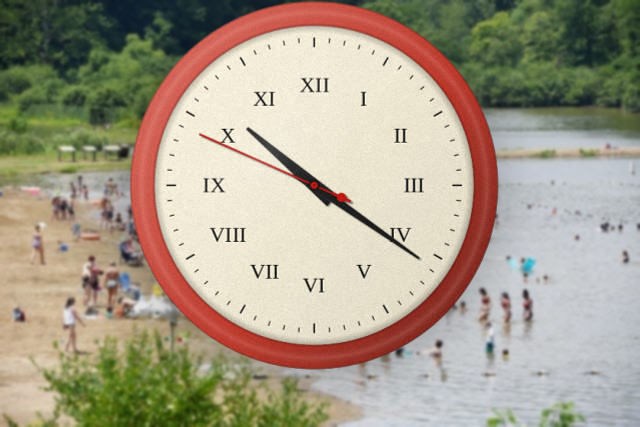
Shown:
10h20m49s
